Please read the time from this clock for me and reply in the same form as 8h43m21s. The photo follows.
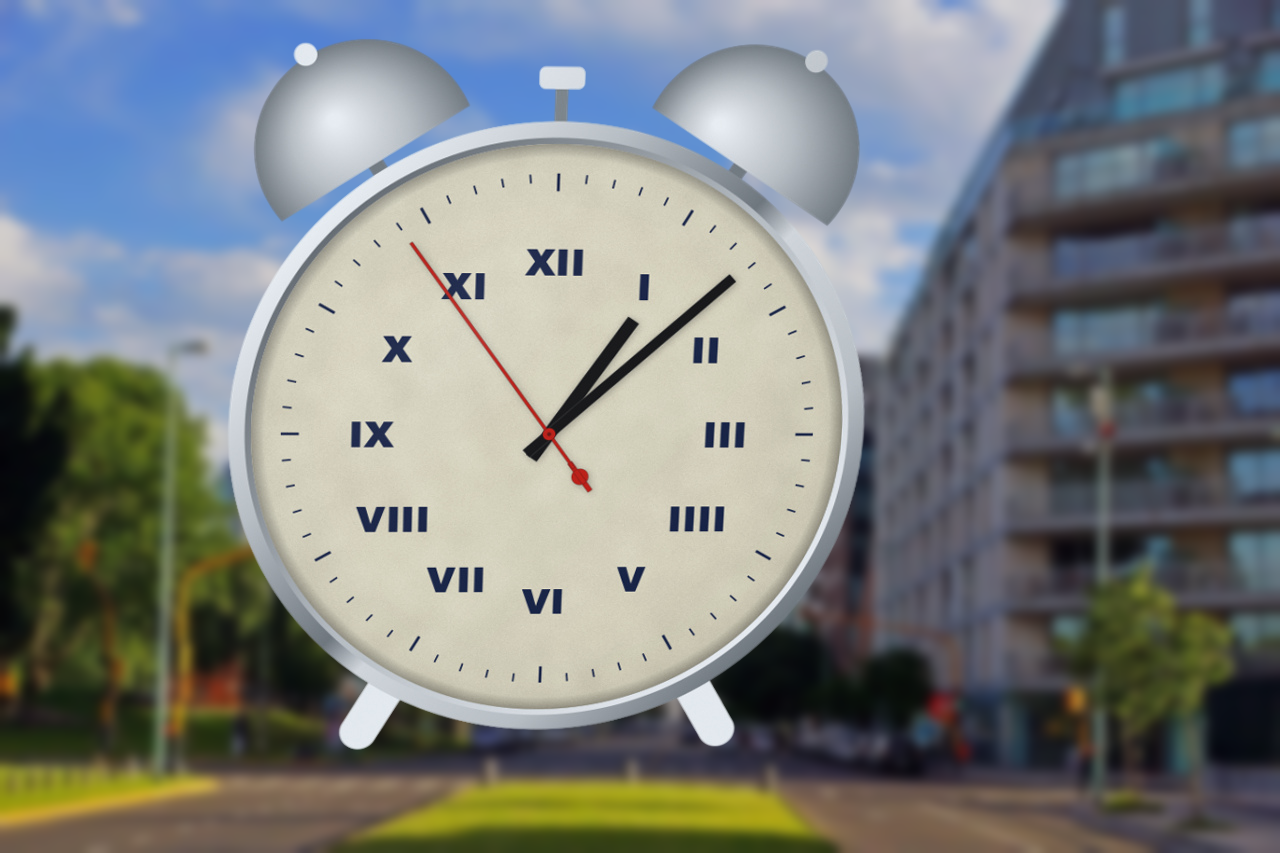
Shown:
1h07m54s
